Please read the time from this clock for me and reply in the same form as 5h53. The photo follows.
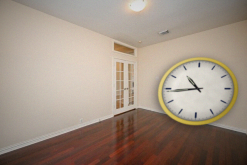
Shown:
10h44
